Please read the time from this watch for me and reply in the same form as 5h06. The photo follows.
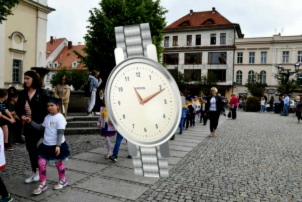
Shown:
11h11
